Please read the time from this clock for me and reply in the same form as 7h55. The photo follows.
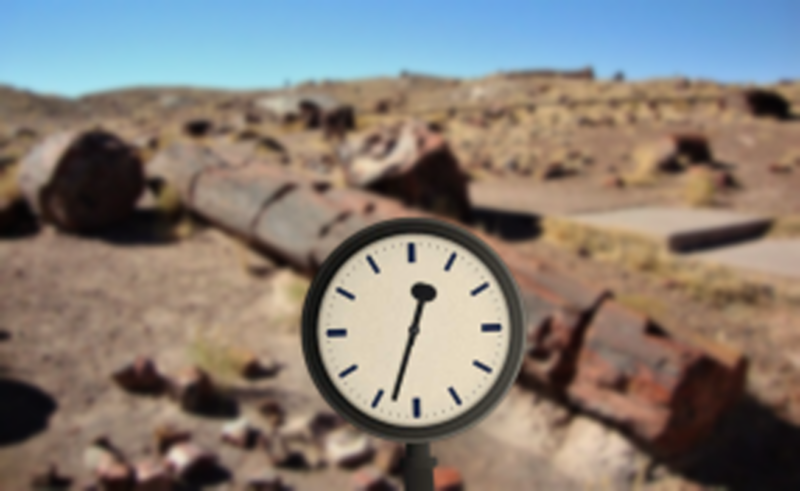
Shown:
12h33
